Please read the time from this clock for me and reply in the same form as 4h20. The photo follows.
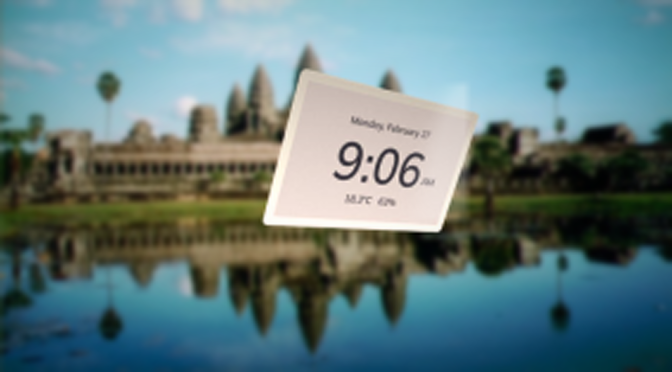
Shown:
9h06
